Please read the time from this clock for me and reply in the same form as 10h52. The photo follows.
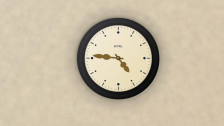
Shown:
4h46
